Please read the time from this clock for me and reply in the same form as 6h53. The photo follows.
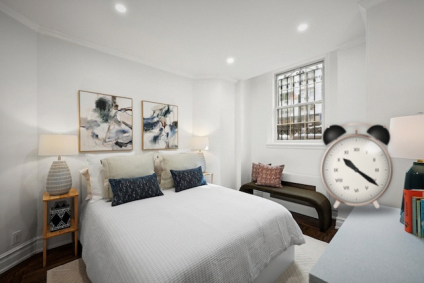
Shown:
10h21
